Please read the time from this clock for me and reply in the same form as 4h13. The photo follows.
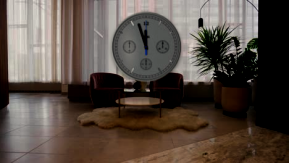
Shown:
11h57
